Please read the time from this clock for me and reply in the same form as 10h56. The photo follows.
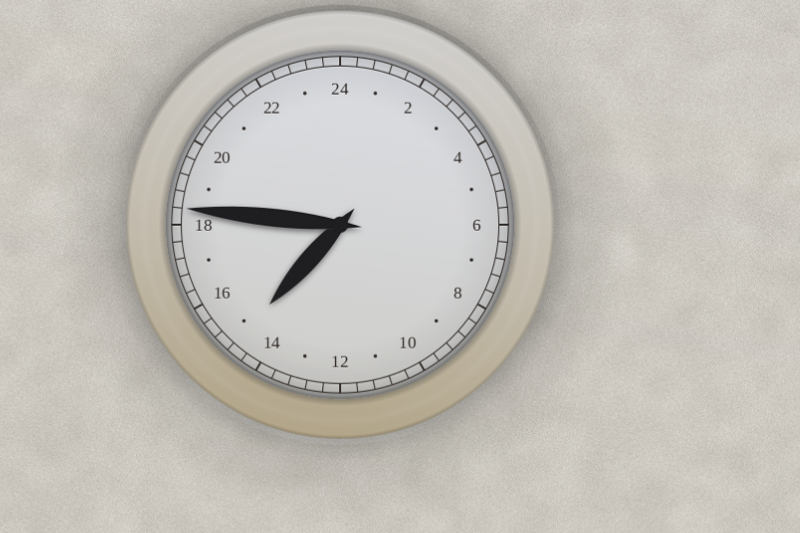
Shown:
14h46
